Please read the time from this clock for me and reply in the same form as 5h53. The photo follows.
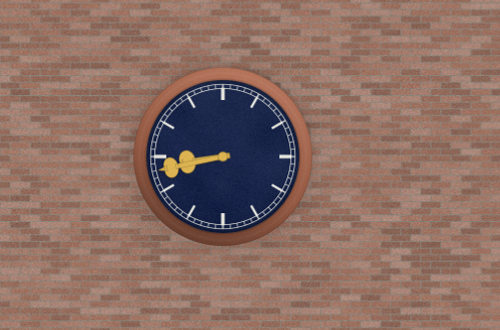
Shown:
8h43
